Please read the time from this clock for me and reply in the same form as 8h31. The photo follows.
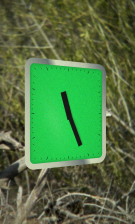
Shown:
11h26
